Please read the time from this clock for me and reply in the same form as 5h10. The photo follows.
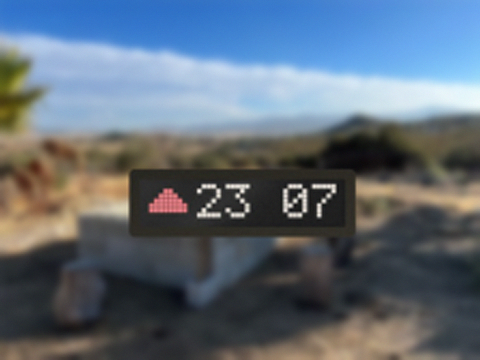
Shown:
23h07
